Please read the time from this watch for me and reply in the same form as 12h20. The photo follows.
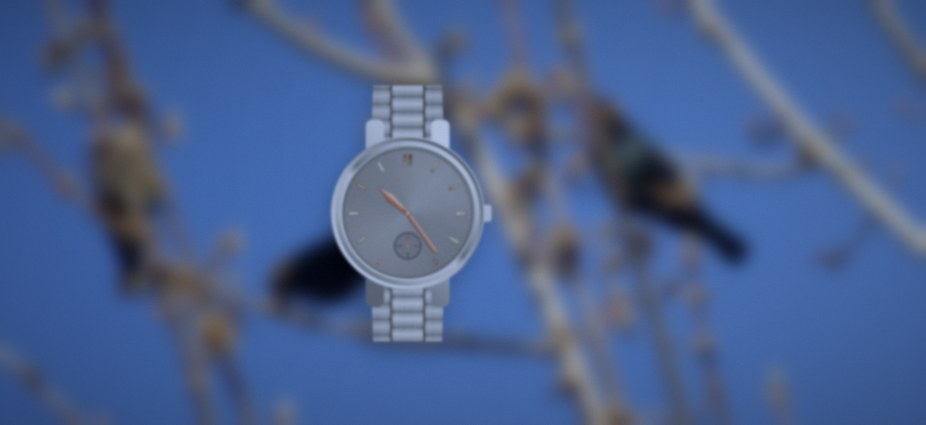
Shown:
10h24
